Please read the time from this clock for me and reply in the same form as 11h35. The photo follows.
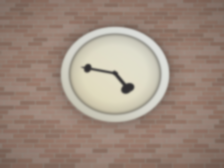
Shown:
4h47
